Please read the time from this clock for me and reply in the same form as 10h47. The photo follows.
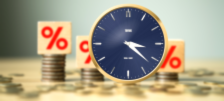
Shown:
3h22
